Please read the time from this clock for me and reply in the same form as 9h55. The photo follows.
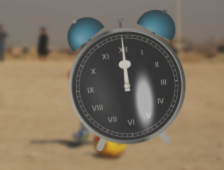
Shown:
12h00
